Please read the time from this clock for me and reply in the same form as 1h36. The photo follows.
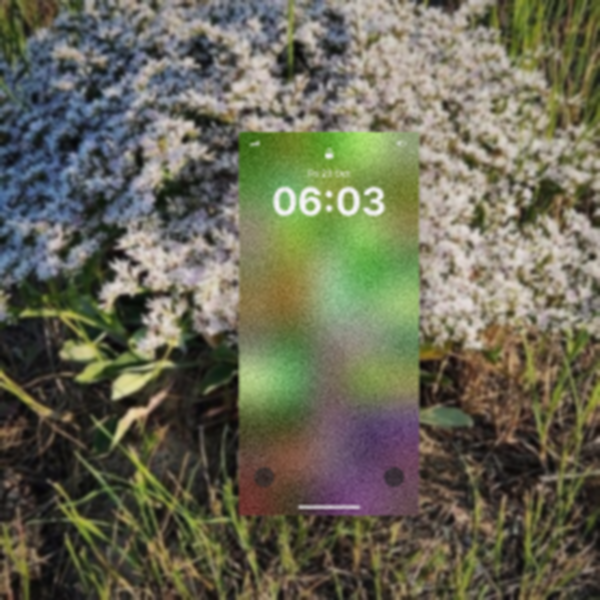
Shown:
6h03
